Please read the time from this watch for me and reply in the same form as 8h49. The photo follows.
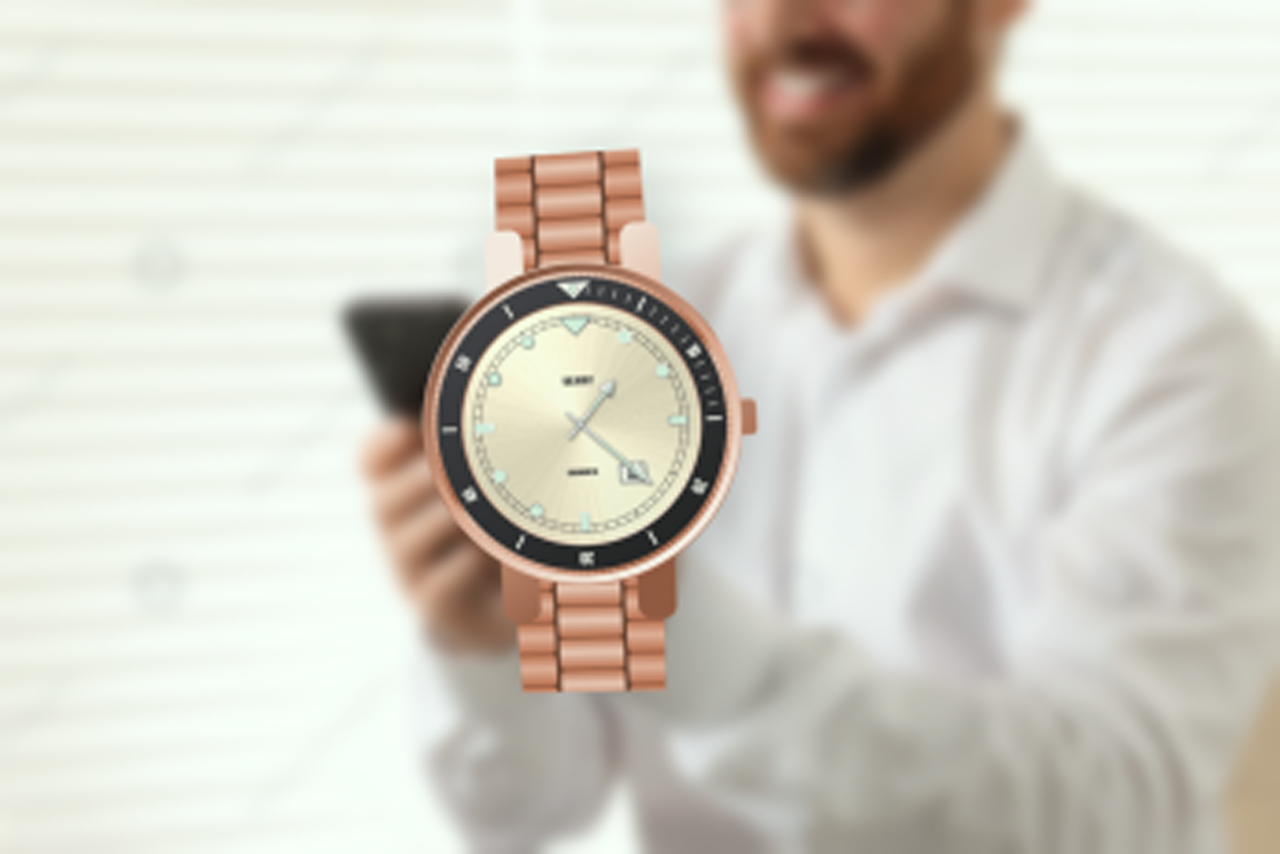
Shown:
1h22
